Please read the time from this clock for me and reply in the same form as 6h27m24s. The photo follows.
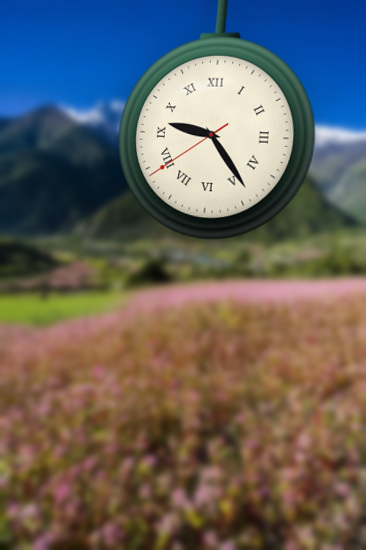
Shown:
9h23m39s
